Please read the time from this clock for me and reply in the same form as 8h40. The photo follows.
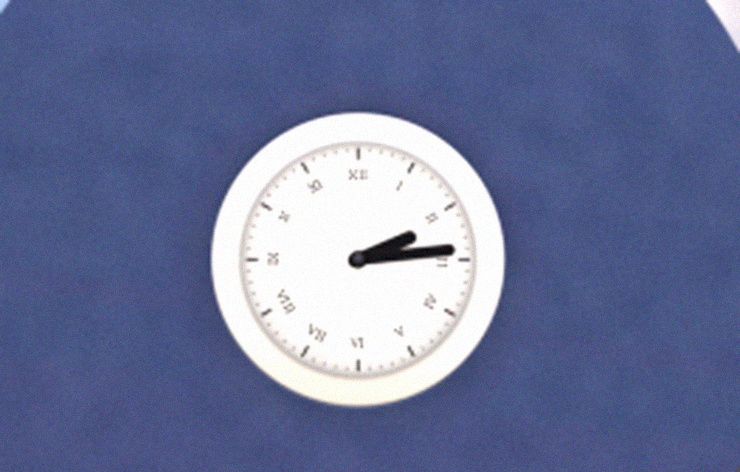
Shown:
2h14
